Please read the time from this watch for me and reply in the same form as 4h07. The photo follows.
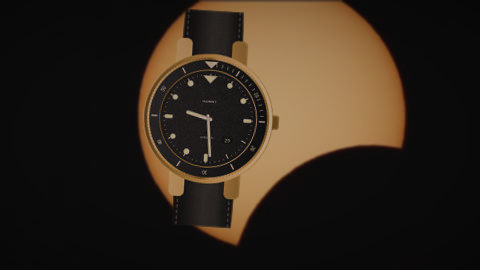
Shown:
9h29
